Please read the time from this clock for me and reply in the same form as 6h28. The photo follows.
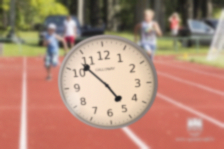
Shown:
4h53
